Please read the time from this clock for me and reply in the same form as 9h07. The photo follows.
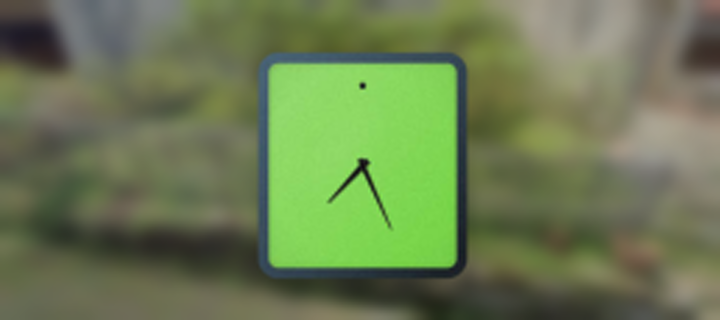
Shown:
7h26
